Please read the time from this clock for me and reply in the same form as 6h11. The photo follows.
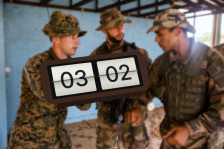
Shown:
3h02
